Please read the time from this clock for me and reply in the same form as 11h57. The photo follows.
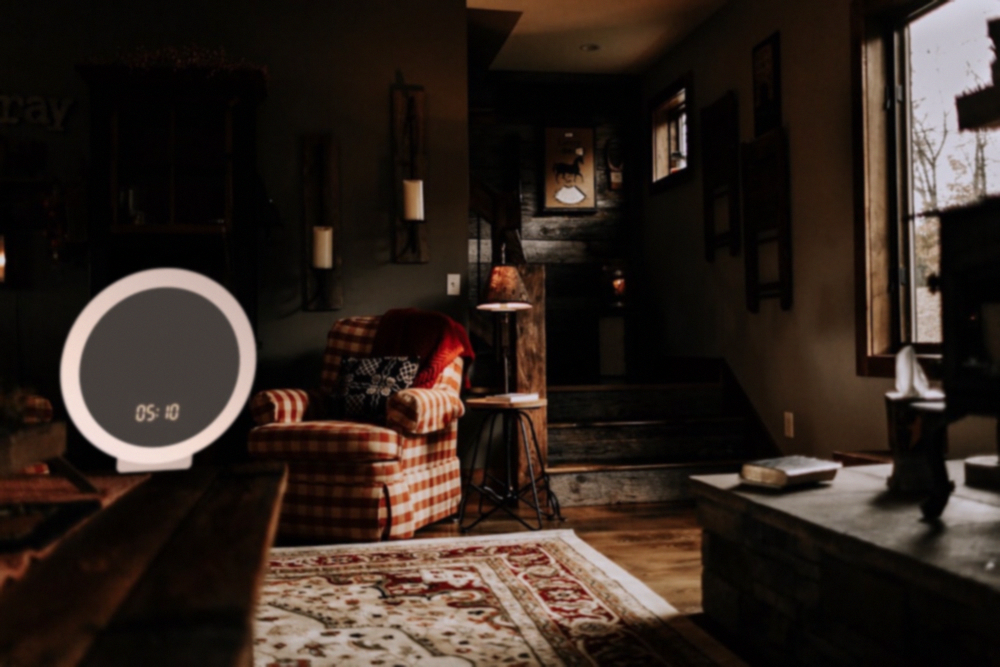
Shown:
5h10
